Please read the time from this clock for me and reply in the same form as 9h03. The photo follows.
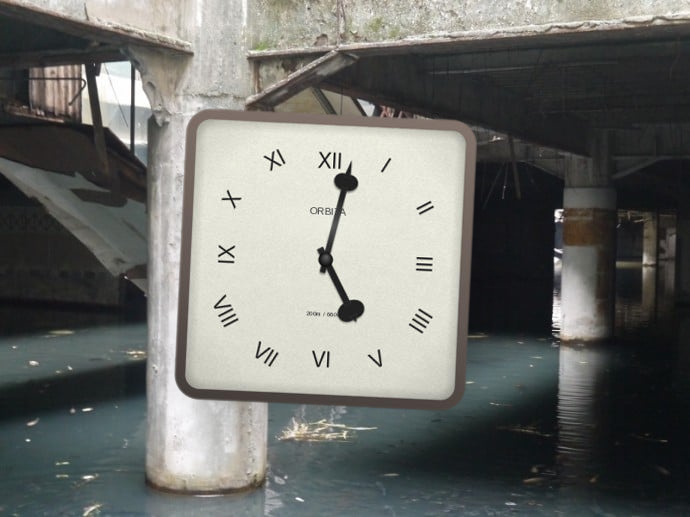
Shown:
5h02
